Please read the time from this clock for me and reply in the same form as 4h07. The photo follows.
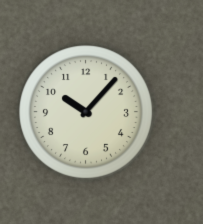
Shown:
10h07
